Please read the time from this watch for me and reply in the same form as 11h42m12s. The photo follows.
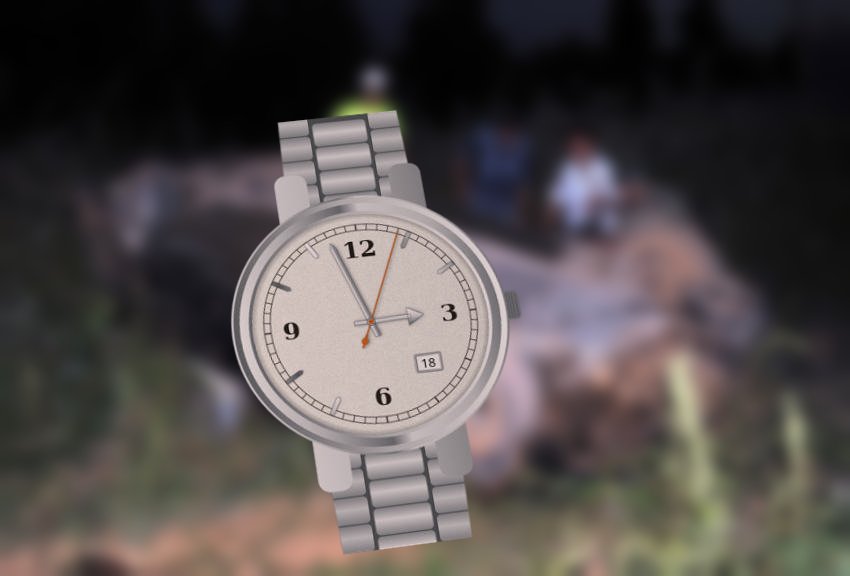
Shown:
2h57m04s
